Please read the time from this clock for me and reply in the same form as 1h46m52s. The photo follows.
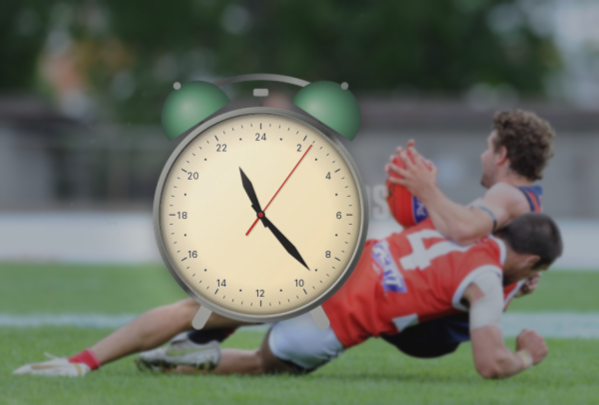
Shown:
22h23m06s
